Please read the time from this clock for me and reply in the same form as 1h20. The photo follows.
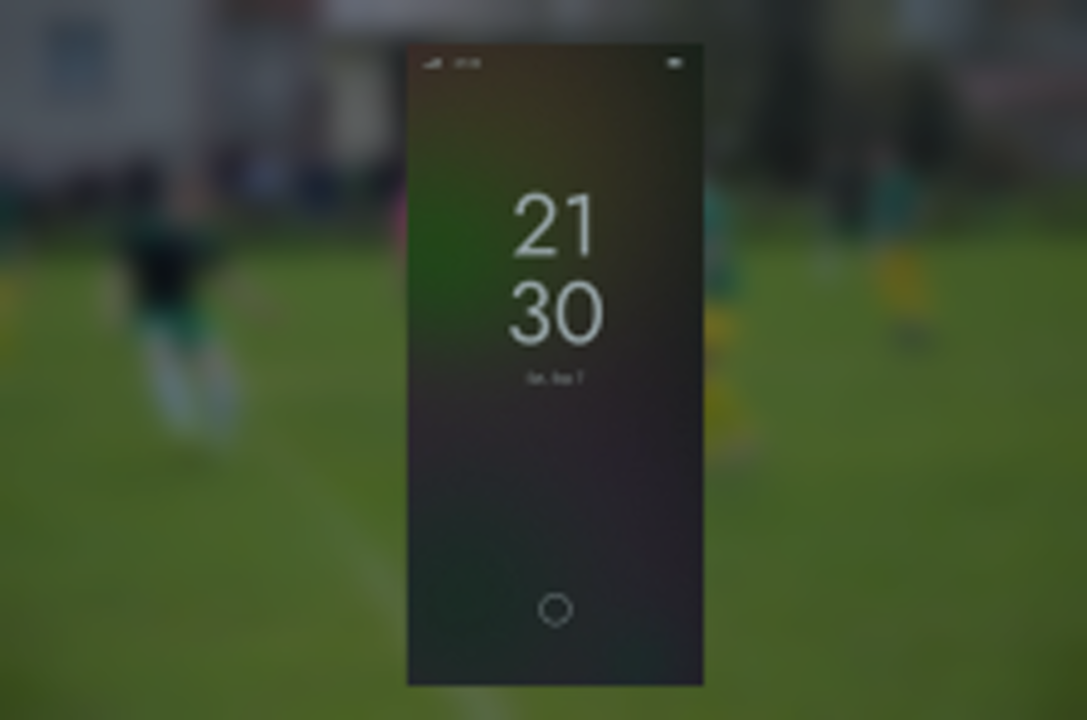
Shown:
21h30
